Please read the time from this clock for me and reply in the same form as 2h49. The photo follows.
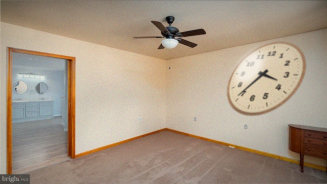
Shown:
3h36
